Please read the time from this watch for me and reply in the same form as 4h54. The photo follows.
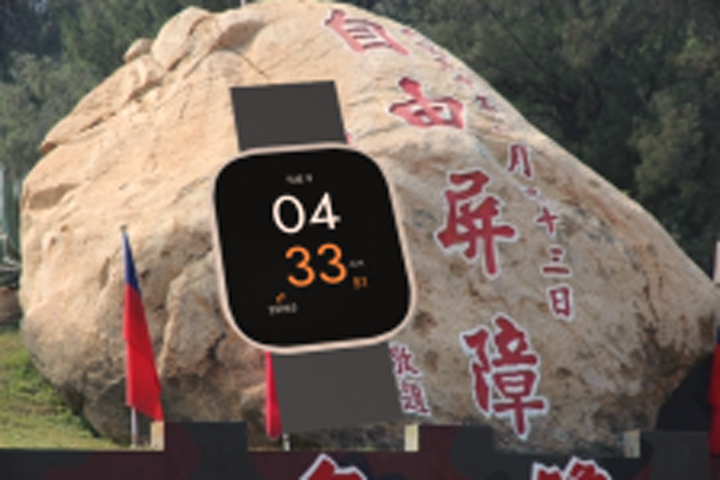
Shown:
4h33
